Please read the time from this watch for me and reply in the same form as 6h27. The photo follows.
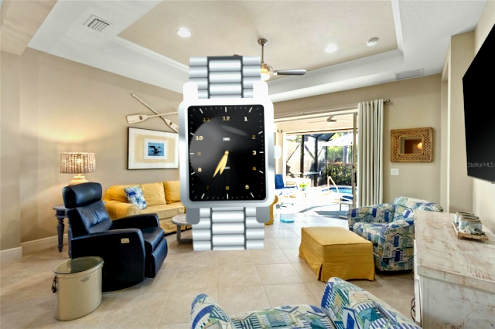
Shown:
6h35
